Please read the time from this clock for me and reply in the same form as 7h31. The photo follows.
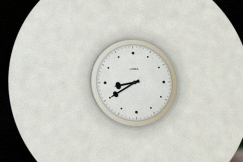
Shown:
8h40
